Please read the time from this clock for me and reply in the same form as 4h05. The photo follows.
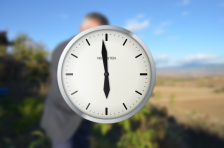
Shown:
5h59
